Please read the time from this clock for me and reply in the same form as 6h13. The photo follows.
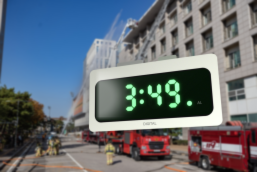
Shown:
3h49
